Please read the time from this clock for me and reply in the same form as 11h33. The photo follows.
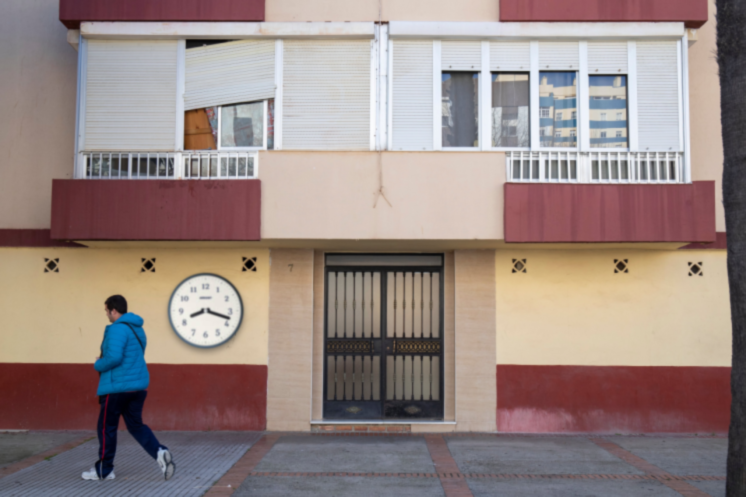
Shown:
8h18
